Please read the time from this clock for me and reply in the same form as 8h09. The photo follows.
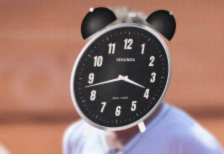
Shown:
3h43
